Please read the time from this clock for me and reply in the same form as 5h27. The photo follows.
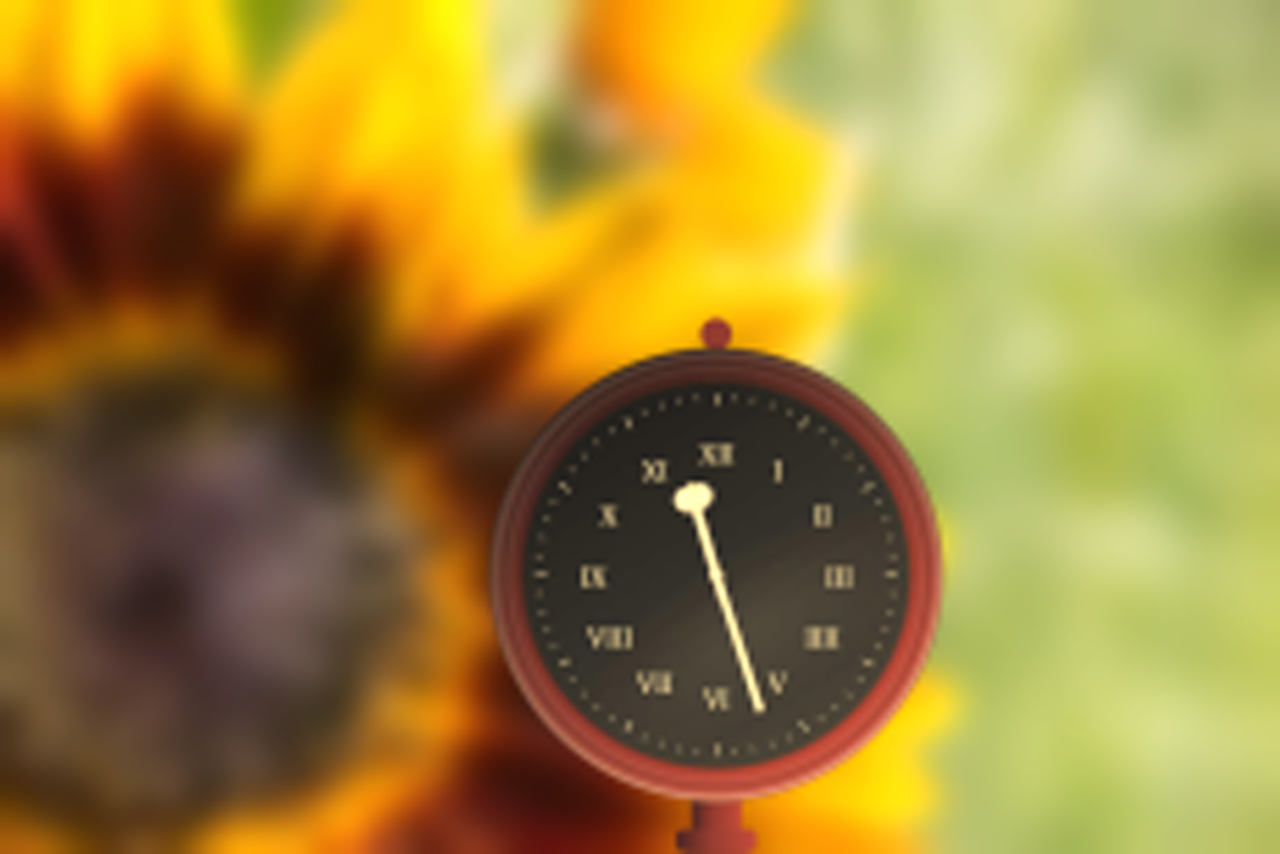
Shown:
11h27
